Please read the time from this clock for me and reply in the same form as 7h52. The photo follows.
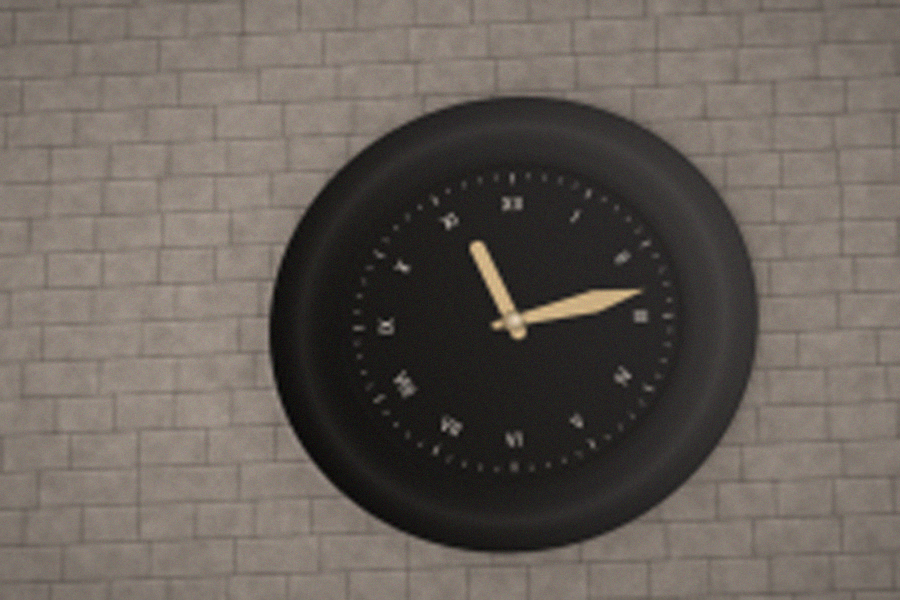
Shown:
11h13
